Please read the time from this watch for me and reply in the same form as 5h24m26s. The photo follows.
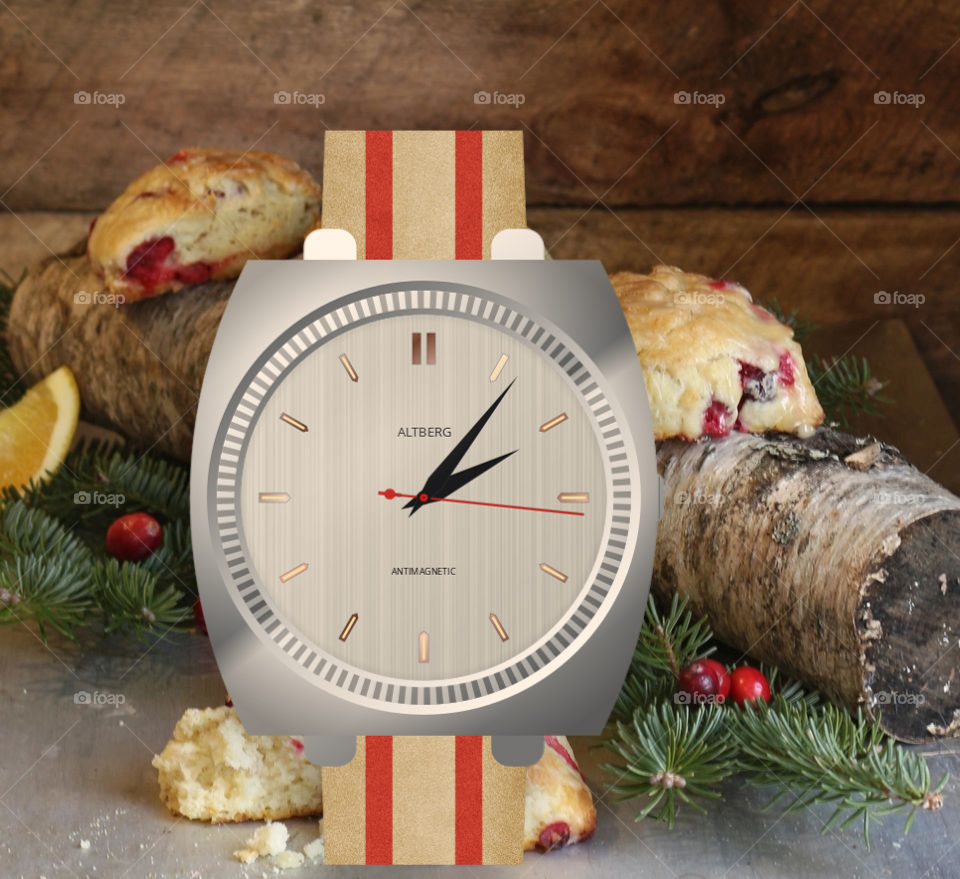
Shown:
2h06m16s
